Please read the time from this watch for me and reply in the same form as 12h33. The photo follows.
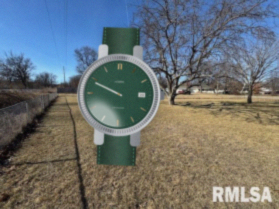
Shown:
9h49
